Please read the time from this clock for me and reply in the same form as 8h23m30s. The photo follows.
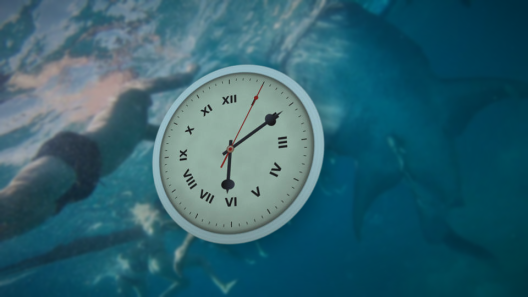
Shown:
6h10m05s
